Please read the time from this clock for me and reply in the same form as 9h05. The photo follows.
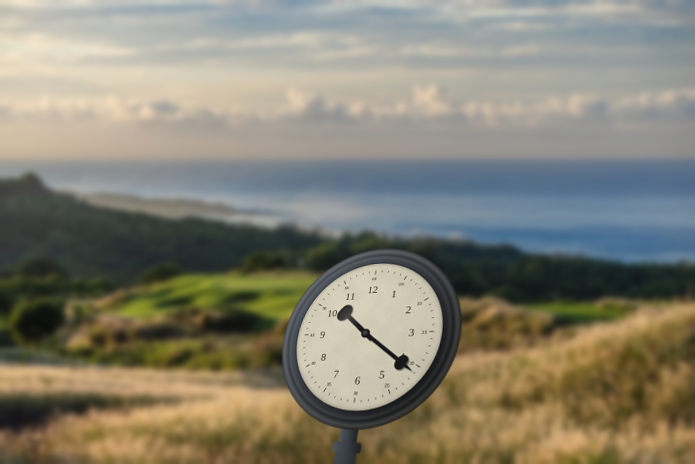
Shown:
10h21
